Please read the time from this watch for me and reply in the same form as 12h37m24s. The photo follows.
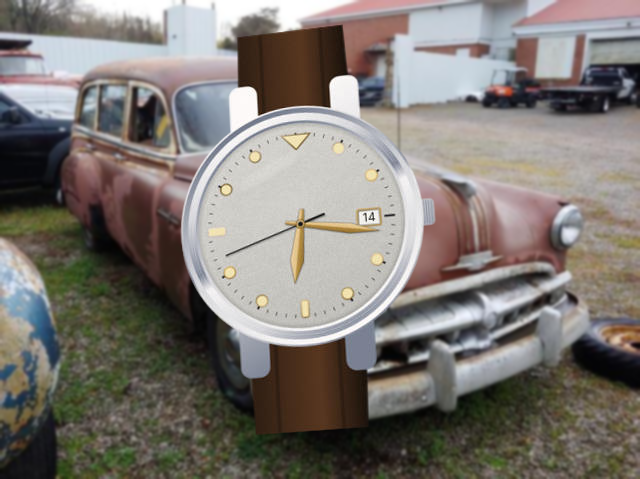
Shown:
6h16m42s
